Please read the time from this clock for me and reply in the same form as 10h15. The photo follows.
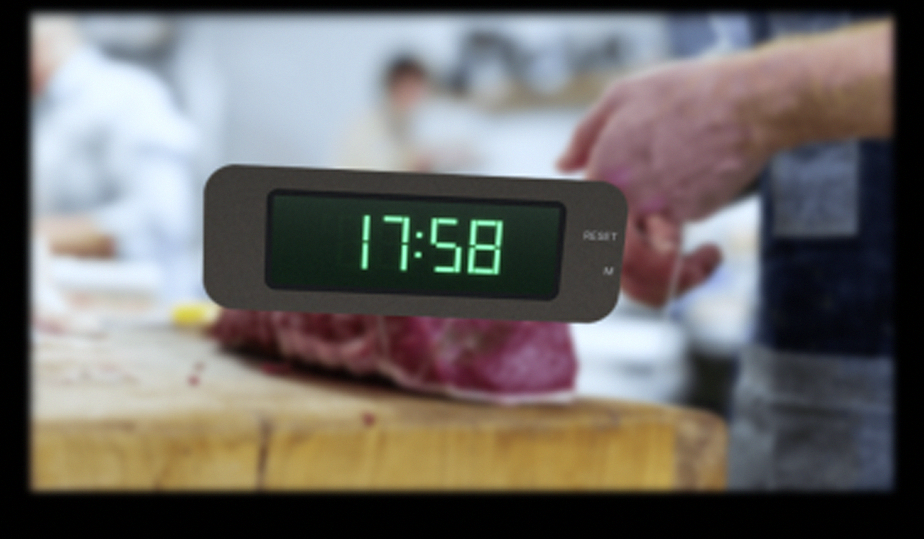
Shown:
17h58
